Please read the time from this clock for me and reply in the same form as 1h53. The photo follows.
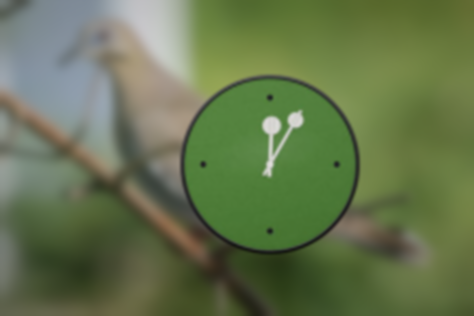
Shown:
12h05
